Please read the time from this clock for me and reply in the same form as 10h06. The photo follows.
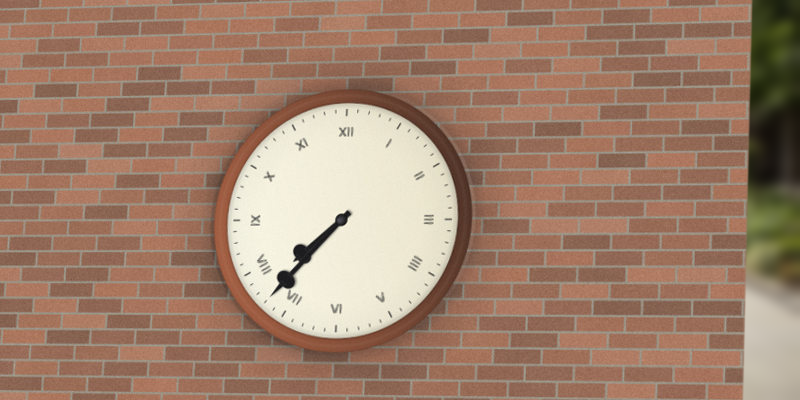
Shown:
7h37
